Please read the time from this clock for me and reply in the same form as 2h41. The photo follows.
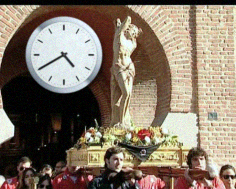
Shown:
4h40
